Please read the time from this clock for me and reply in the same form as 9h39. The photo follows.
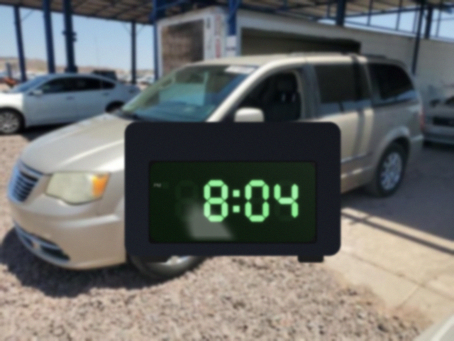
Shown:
8h04
